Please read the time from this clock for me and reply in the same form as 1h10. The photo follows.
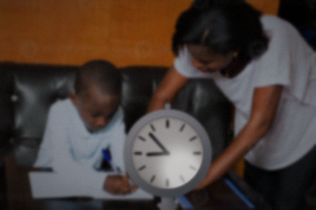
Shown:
8h53
